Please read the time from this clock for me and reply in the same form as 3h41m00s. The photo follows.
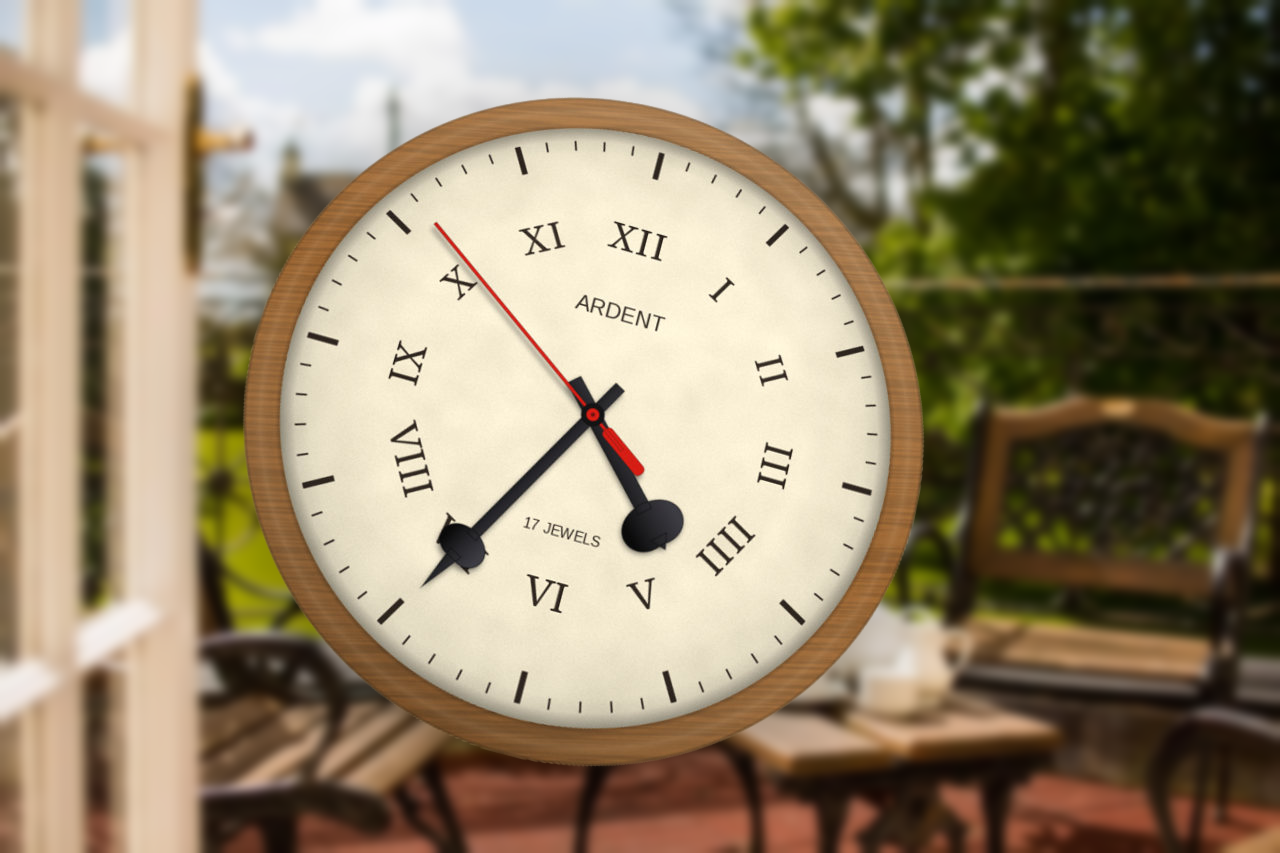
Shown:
4h34m51s
